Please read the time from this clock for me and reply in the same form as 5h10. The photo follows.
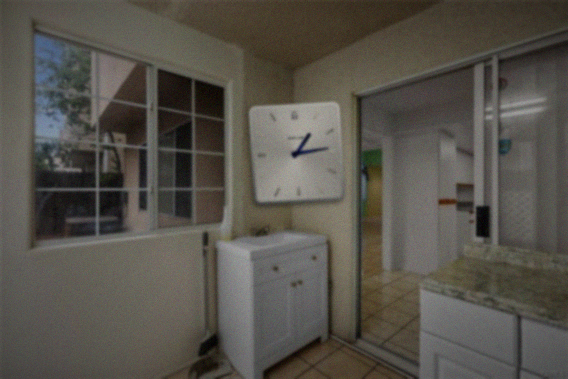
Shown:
1h14
